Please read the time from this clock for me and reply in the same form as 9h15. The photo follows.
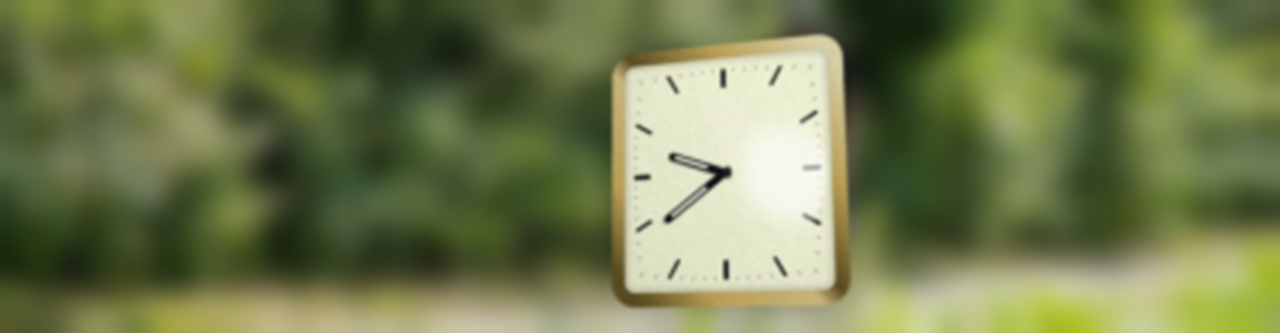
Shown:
9h39
